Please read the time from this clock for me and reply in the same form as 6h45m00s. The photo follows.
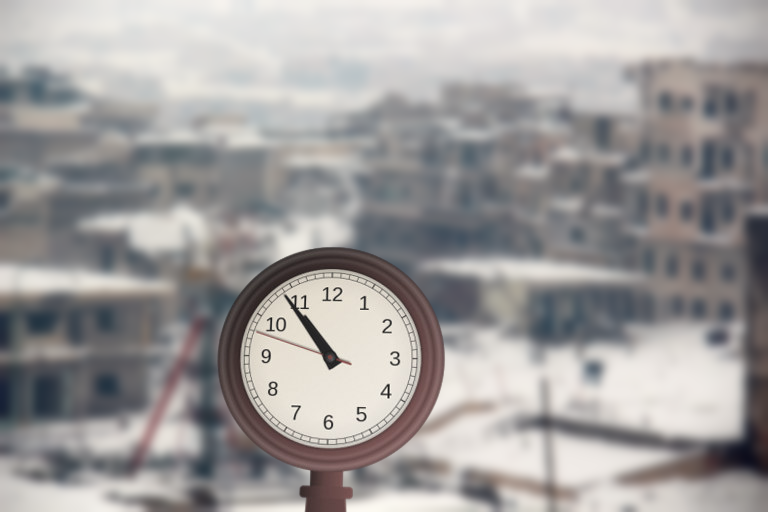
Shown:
10h53m48s
